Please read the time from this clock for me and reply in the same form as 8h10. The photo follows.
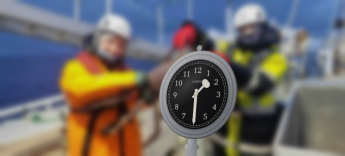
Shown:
1h30
